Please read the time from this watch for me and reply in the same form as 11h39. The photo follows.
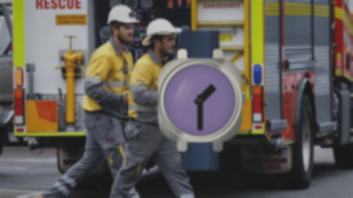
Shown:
1h30
